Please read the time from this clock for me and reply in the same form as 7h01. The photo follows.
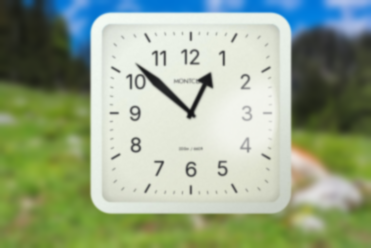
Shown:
12h52
